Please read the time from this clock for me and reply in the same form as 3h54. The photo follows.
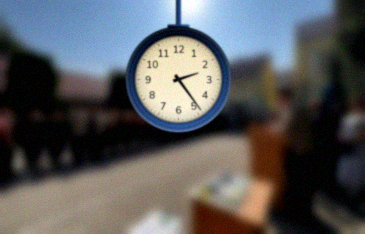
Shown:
2h24
